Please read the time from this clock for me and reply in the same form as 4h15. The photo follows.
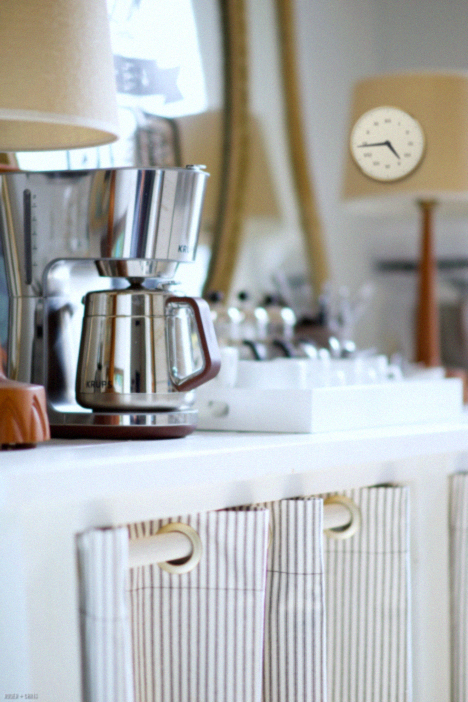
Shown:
4h44
